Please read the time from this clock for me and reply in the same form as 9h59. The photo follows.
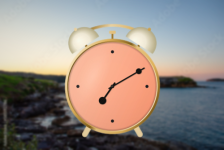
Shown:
7h10
